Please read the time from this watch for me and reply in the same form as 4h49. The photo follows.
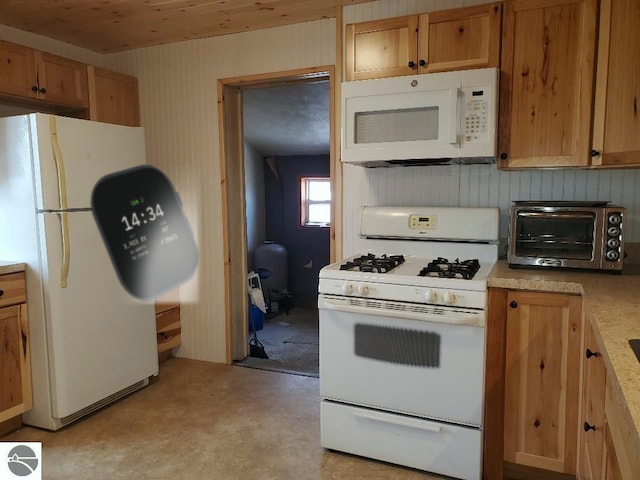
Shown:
14h34
